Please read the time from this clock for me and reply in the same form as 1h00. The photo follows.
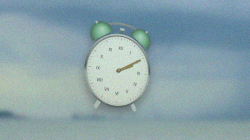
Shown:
2h10
